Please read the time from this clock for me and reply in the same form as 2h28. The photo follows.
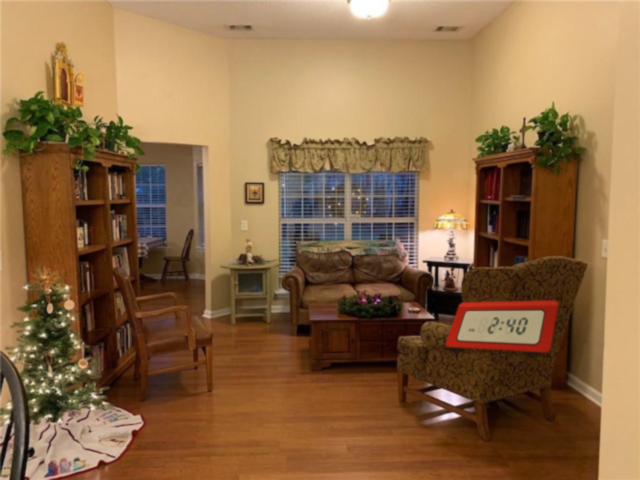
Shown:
2h40
